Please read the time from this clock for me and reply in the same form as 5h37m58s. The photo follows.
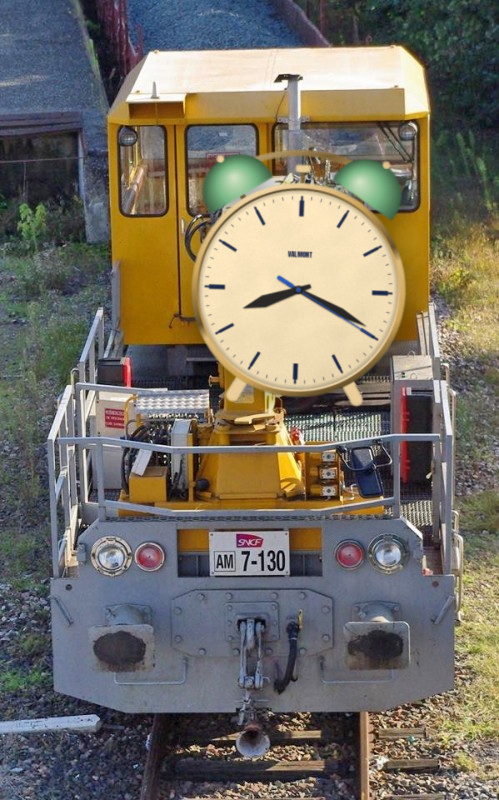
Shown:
8h19m20s
